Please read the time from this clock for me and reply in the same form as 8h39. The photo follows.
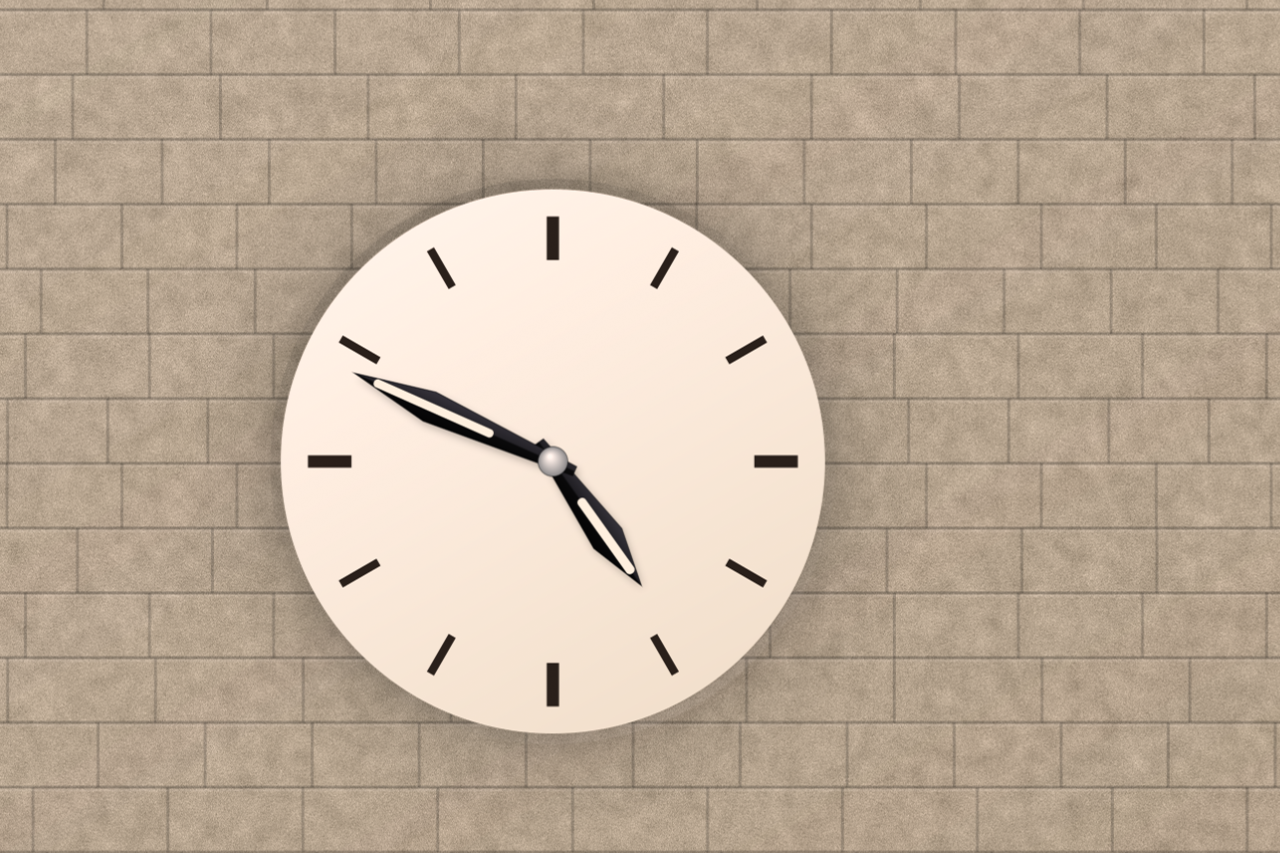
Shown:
4h49
